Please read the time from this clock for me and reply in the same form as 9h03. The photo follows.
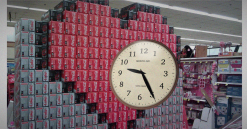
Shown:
9h25
